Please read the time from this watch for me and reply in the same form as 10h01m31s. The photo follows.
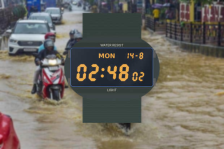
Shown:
2h48m02s
